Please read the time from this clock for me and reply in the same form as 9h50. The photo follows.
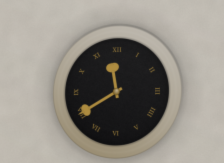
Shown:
11h40
